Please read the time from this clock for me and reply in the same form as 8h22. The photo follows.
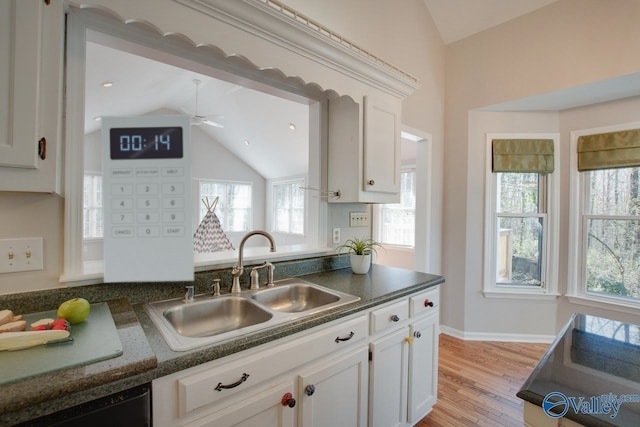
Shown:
0h14
